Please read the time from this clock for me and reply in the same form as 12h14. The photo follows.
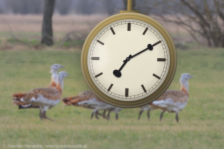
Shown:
7h10
